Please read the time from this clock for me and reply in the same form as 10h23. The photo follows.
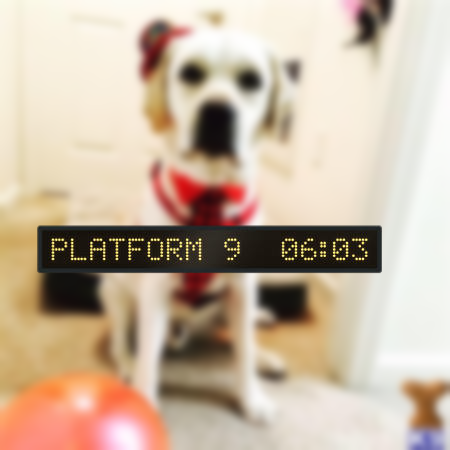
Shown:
6h03
